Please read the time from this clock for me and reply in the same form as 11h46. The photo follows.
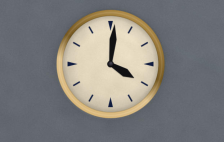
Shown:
4h01
